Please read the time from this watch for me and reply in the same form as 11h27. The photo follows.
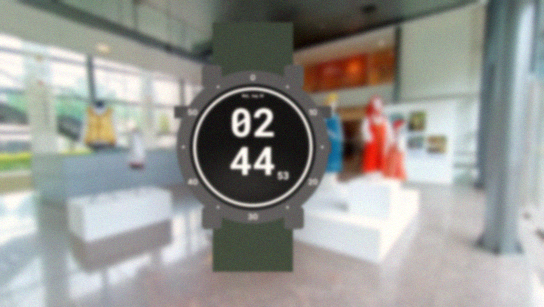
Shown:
2h44
